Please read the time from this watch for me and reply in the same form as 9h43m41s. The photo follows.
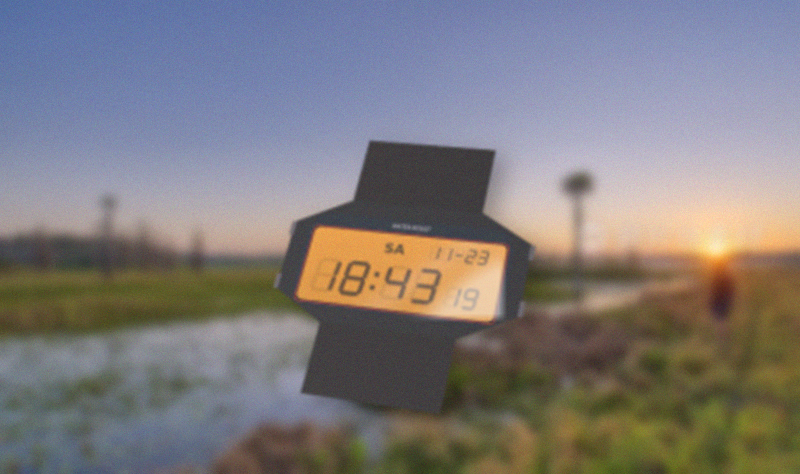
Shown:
18h43m19s
